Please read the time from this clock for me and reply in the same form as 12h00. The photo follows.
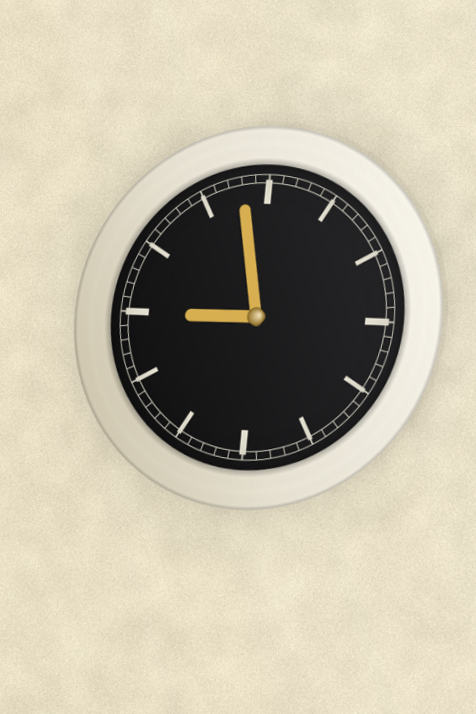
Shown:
8h58
